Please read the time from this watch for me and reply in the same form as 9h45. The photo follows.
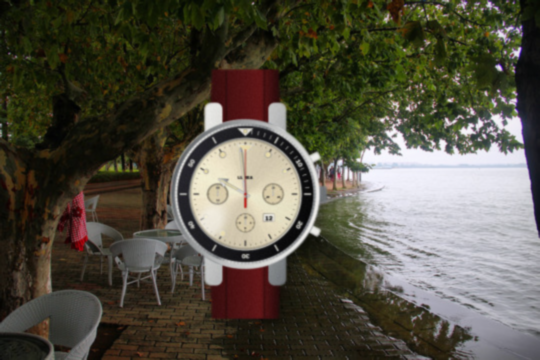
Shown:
9h59
